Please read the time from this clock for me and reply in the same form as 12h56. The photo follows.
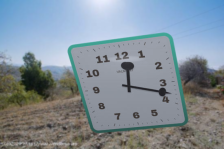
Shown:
12h18
